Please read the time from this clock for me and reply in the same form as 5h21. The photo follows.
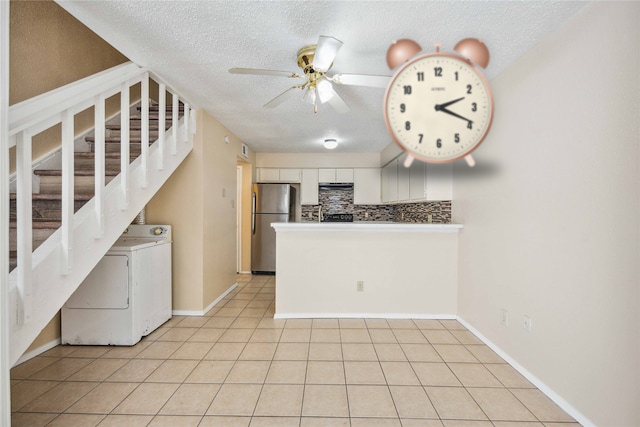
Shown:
2h19
